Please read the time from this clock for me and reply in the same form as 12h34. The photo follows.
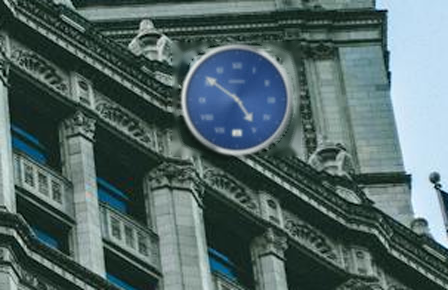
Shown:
4h51
